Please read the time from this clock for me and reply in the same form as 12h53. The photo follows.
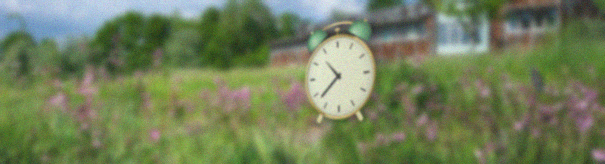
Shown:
10h38
